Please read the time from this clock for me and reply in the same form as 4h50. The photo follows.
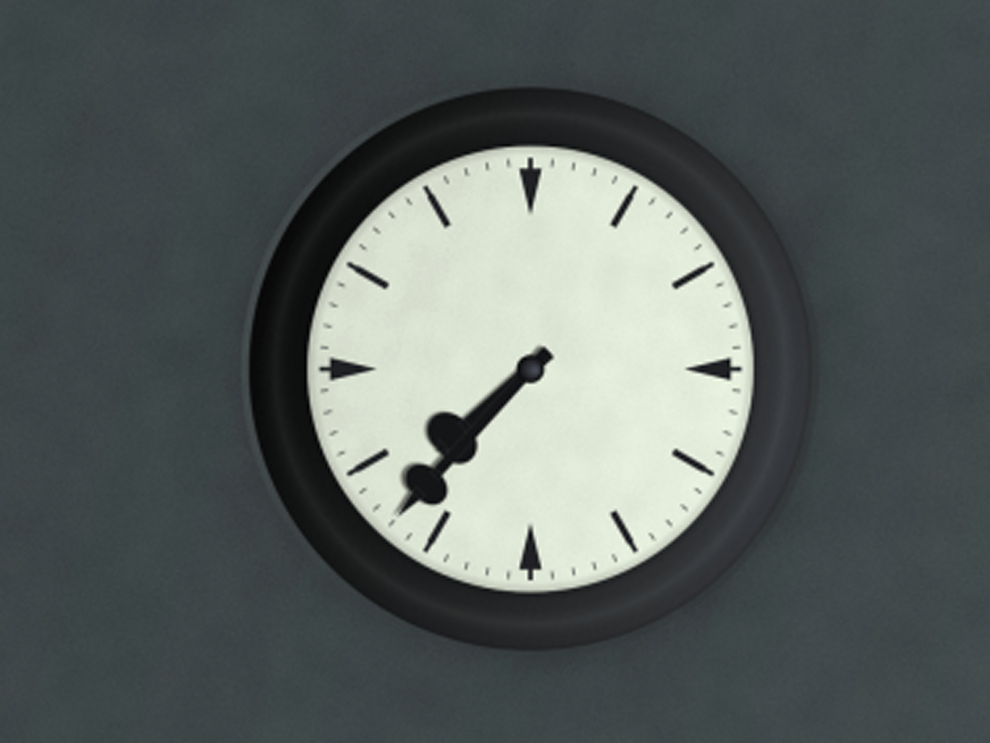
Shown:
7h37
